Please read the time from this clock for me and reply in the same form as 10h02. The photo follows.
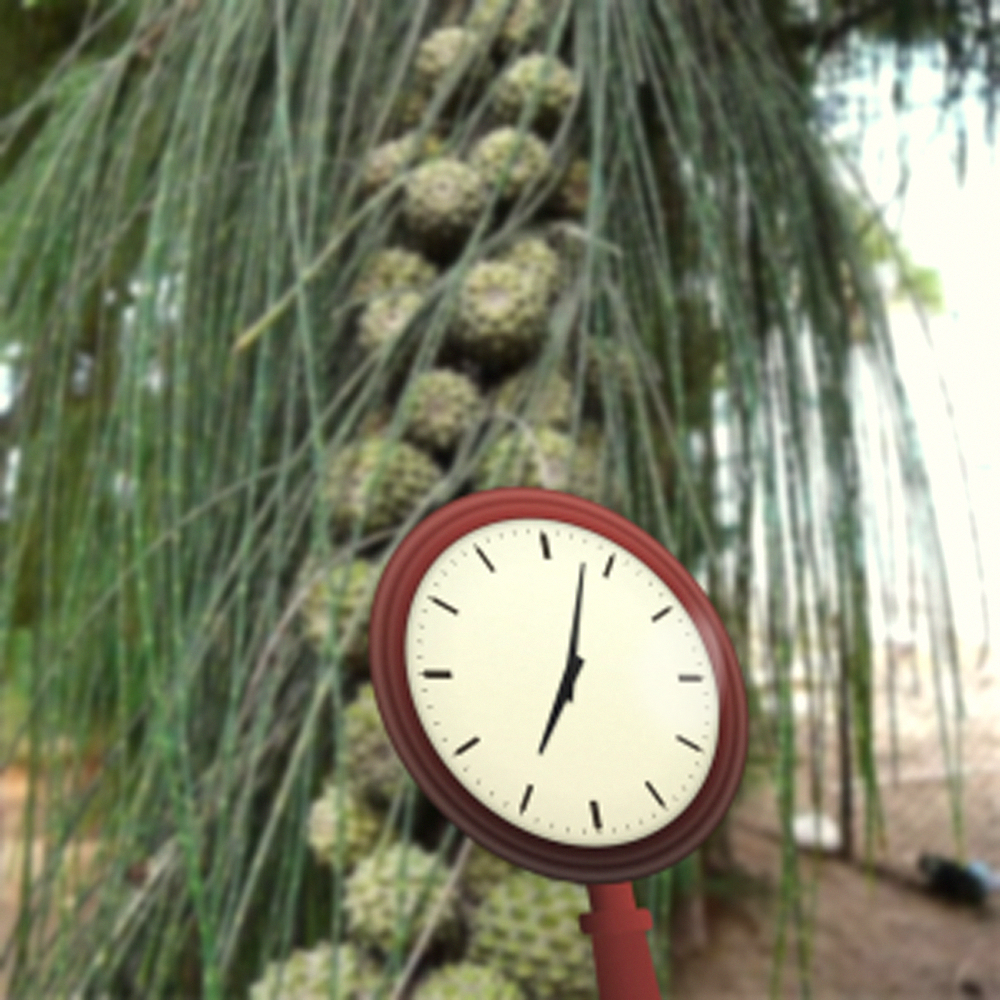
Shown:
7h03
